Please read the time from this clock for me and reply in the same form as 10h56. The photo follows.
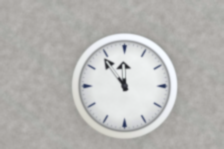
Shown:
11h54
